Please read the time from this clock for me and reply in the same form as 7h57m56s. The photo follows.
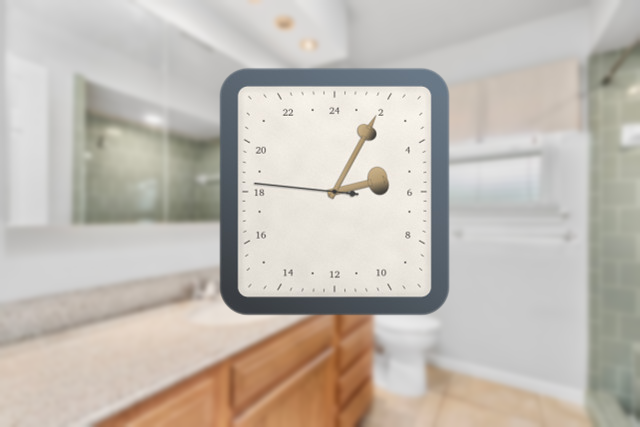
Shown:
5h04m46s
